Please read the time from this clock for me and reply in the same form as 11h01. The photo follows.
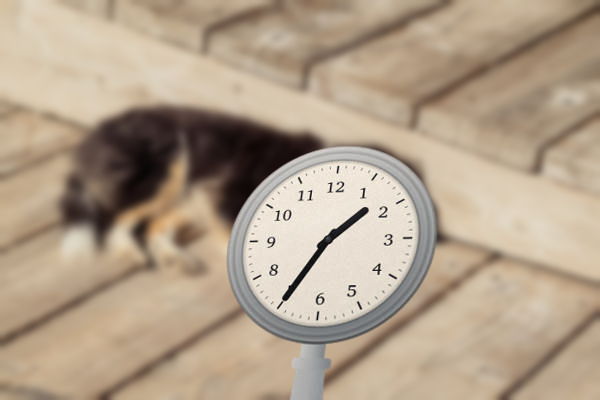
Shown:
1h35
